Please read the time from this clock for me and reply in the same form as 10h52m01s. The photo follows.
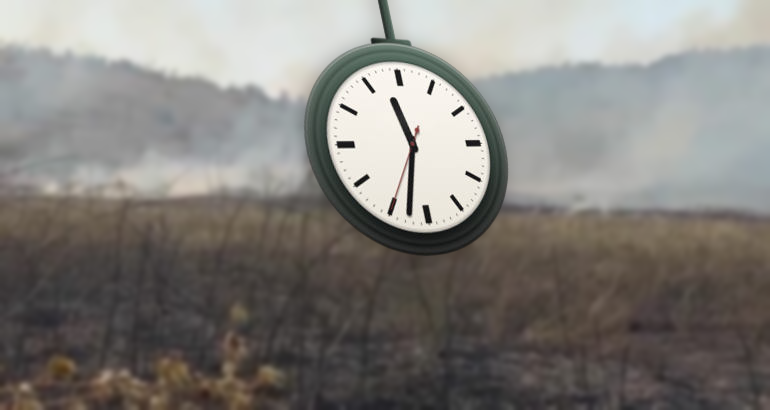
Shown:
11h32m35s
